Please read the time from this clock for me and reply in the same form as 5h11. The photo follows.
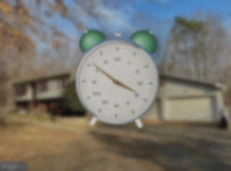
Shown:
3h51
